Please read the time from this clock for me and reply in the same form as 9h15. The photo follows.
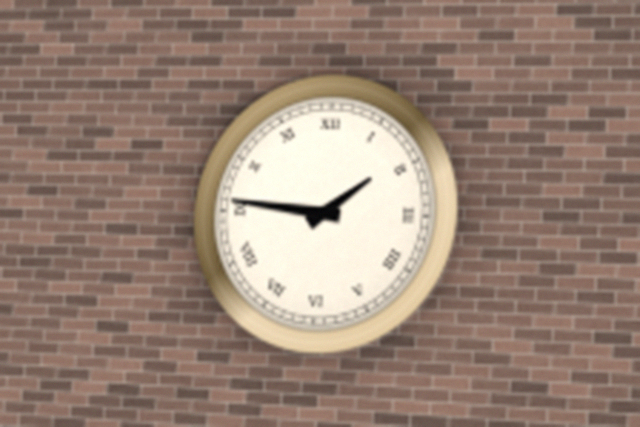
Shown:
1h46
